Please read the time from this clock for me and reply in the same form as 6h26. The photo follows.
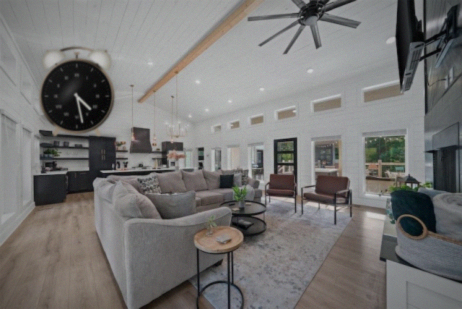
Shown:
4h28
